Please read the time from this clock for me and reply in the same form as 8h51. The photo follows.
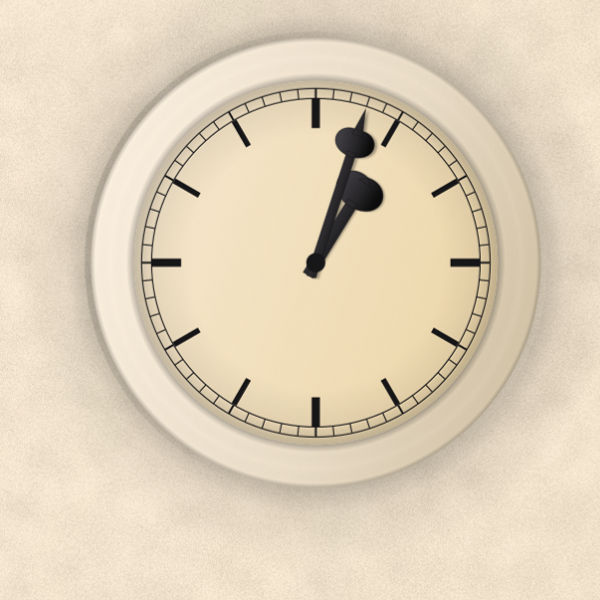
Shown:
1h03
